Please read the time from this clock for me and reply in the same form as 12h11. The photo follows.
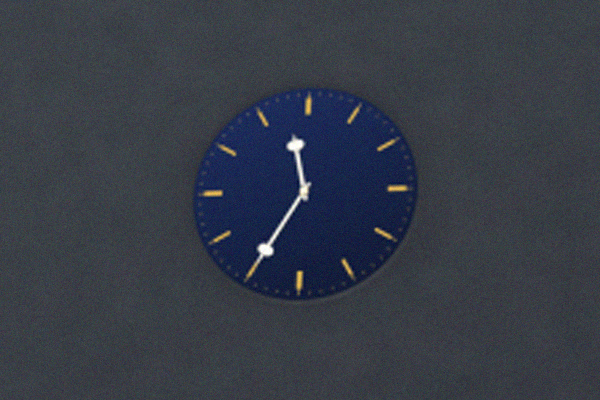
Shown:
11h35
